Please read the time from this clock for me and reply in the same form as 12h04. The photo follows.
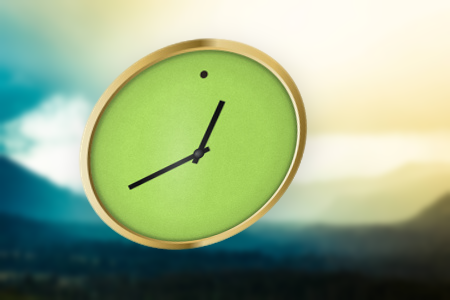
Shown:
12h41
